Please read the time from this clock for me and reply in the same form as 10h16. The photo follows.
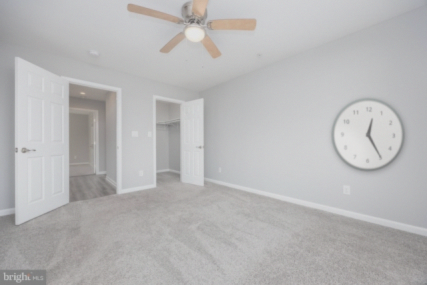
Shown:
12h25
